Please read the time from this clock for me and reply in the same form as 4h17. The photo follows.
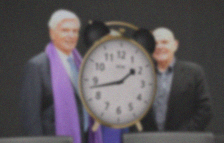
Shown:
1h43
